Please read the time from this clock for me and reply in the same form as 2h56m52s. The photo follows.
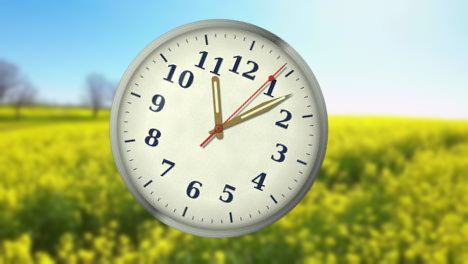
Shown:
11h07m04s
